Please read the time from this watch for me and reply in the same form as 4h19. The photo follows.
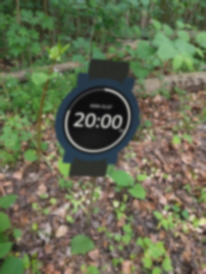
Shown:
20h00
